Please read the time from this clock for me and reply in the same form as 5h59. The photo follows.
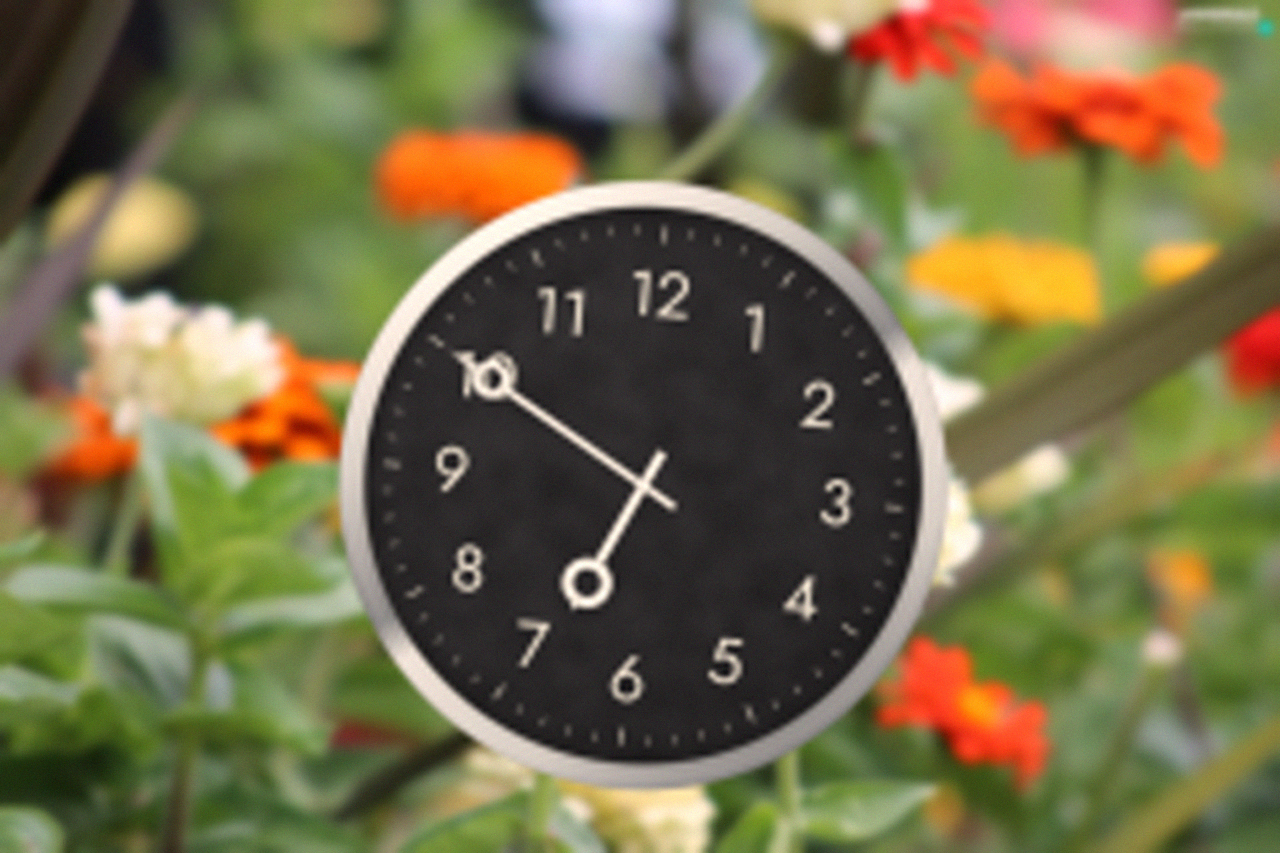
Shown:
6h50
